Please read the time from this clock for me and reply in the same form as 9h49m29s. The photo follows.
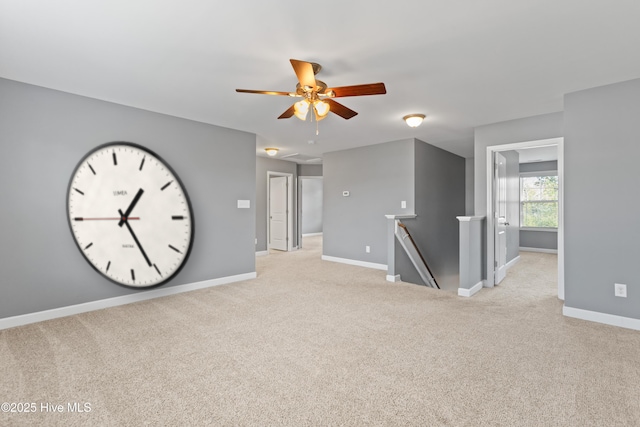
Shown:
1h25m45s
